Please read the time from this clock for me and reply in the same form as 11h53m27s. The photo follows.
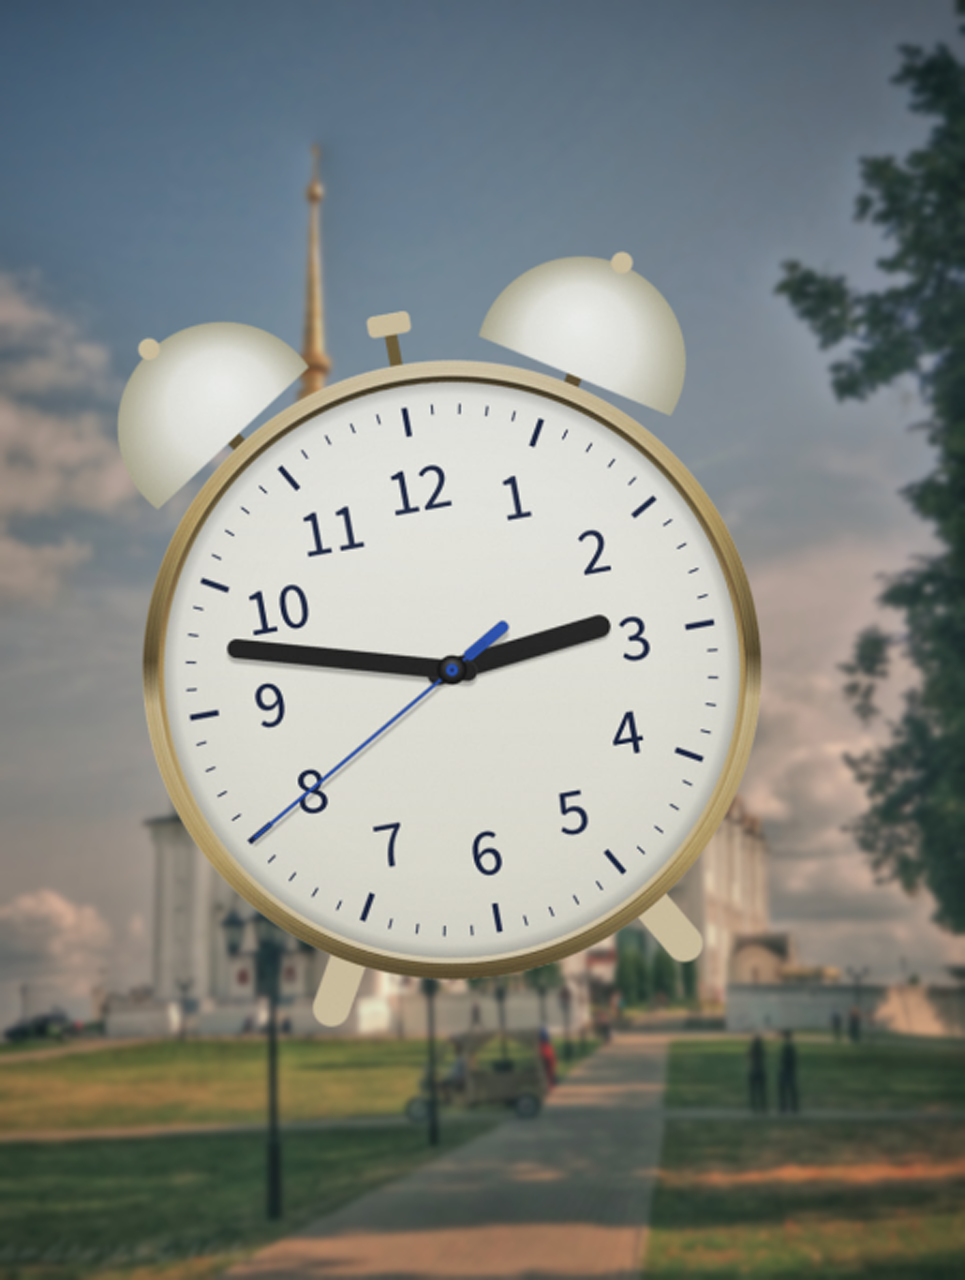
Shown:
2h47m40s
